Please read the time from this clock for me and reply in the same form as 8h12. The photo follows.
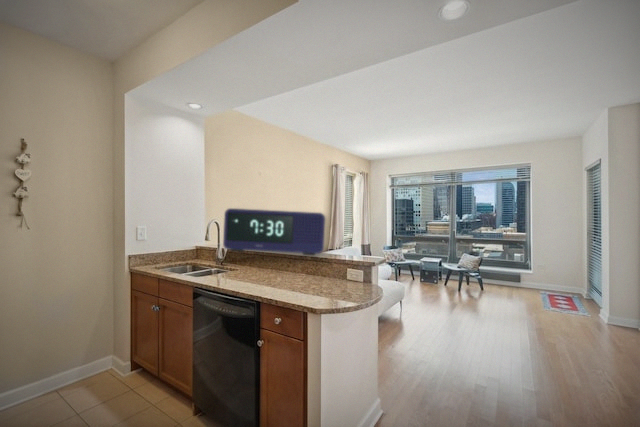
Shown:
7h30
